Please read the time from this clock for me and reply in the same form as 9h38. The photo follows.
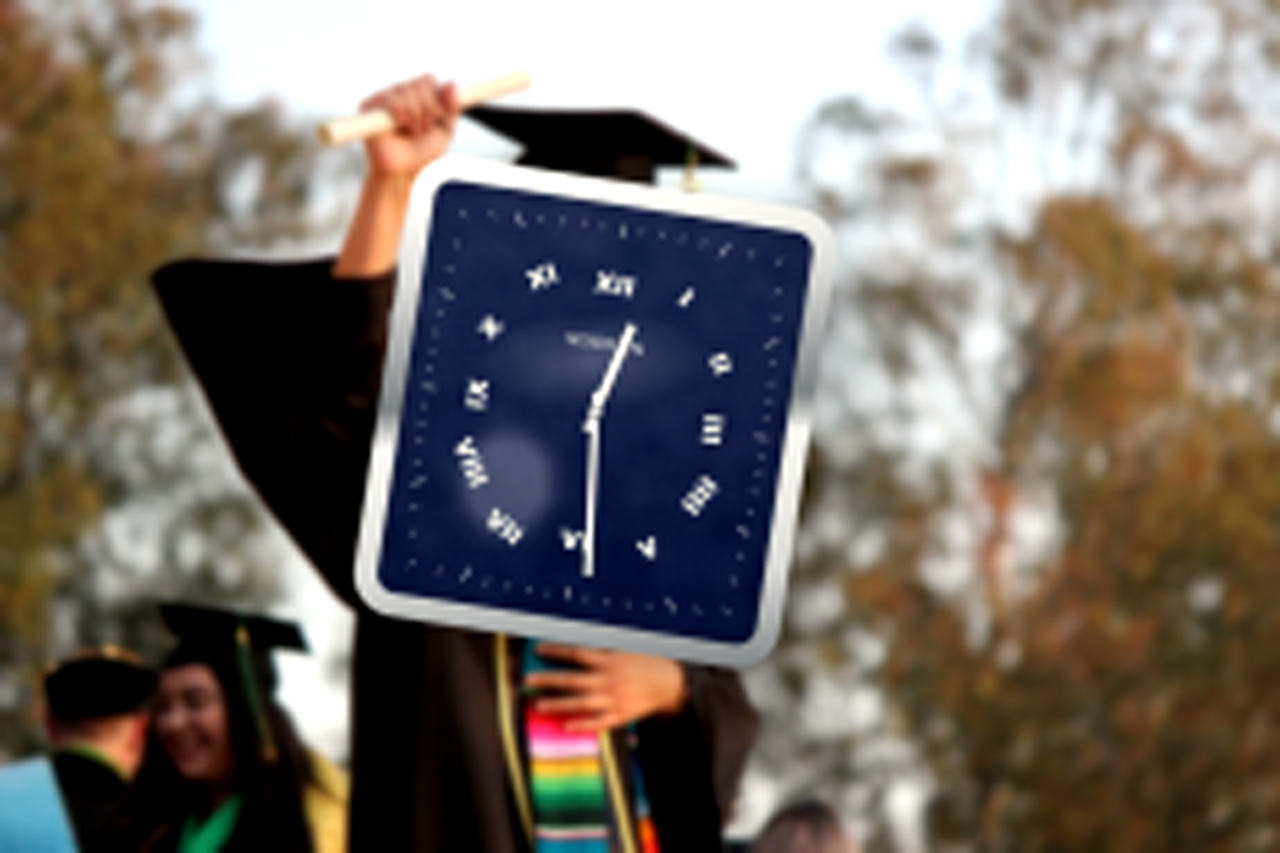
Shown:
12h29
